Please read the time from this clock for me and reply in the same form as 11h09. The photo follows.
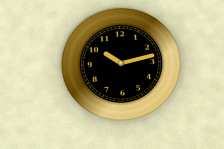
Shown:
10h13
